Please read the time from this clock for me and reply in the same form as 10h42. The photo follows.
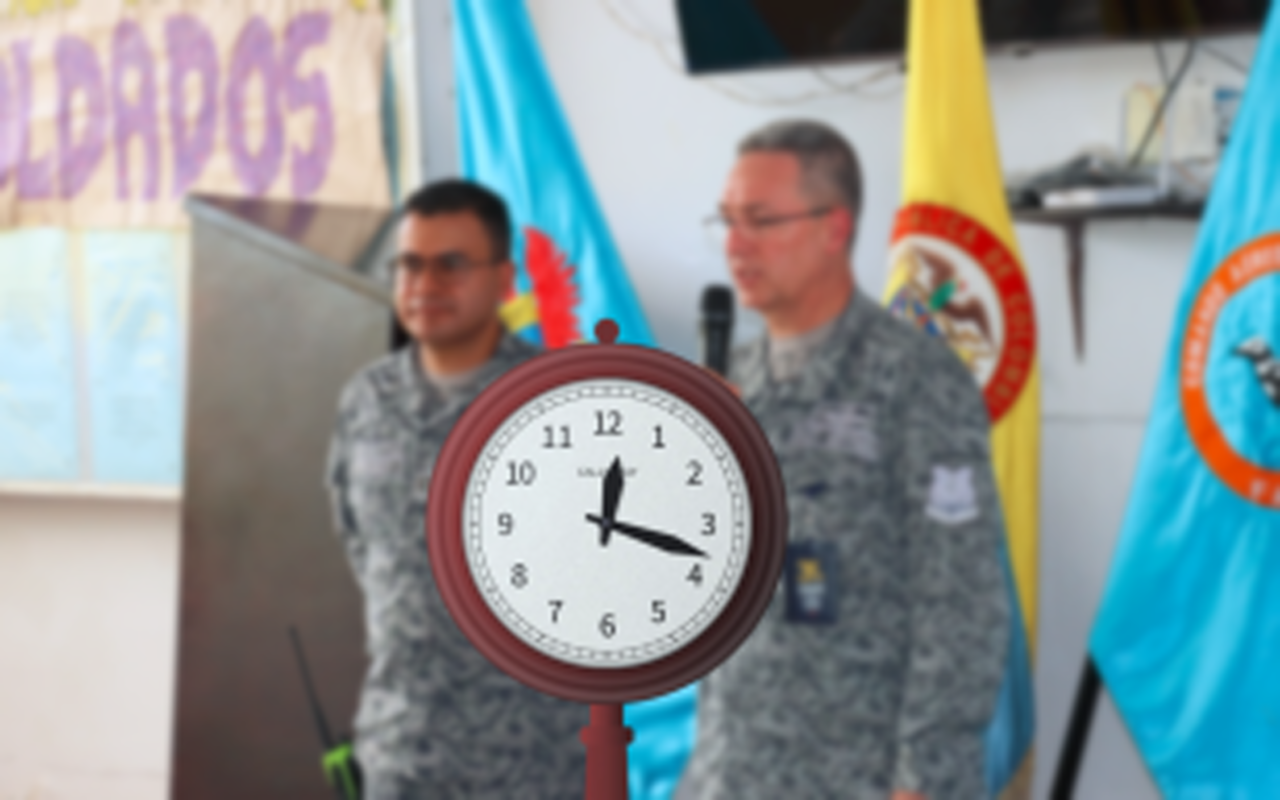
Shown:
12h18
